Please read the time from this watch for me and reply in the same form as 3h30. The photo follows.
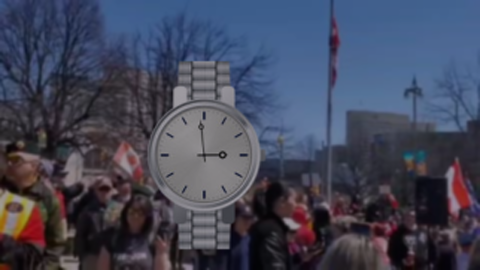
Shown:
2h59
